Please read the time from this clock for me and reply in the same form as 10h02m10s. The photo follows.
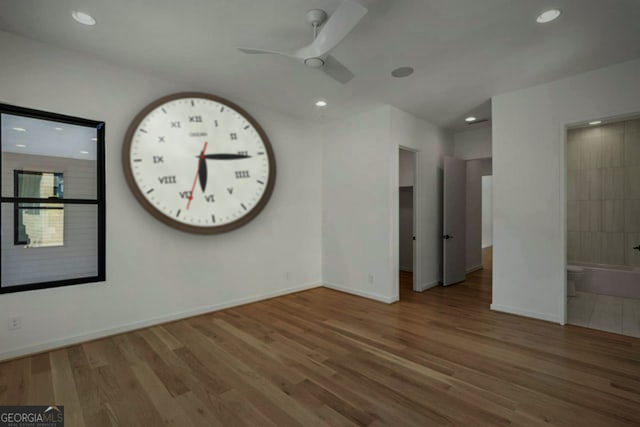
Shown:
6h15m34s
